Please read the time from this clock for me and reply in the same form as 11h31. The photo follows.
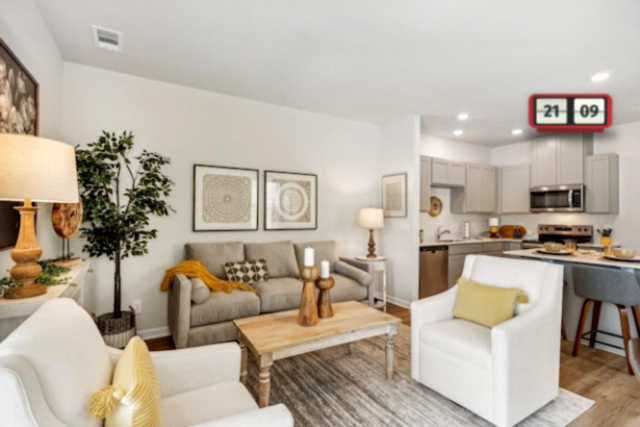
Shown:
21h09
